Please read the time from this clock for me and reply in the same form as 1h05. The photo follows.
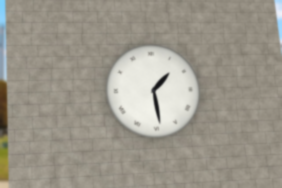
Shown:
1h29
